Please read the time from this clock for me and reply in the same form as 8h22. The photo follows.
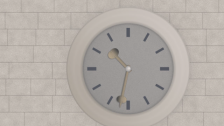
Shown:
10h32
